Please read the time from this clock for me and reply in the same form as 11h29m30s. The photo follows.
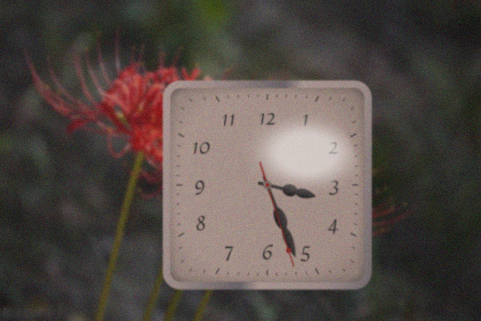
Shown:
3h26m27s
